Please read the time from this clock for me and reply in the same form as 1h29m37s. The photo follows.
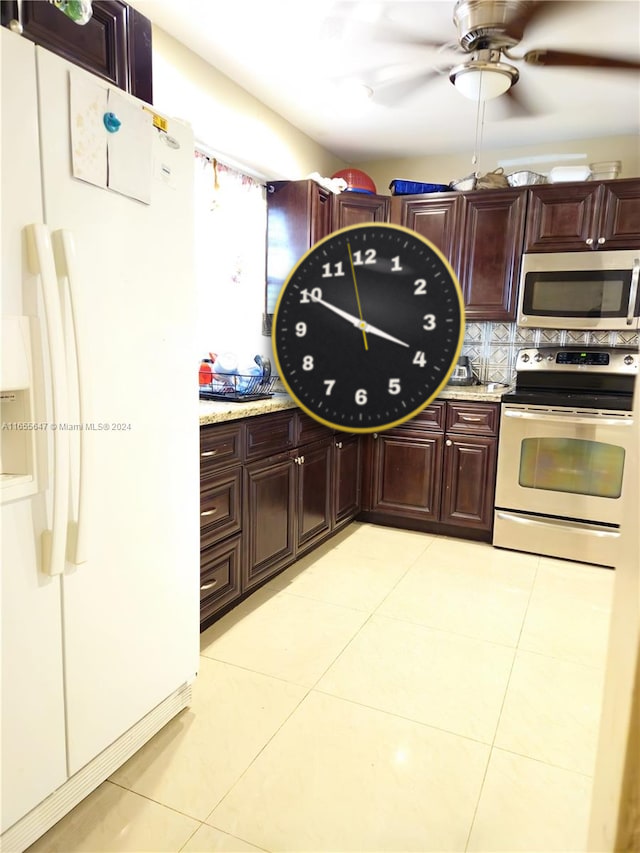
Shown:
3h49m58s
